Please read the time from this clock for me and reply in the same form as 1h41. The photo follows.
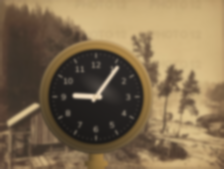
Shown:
9h06
